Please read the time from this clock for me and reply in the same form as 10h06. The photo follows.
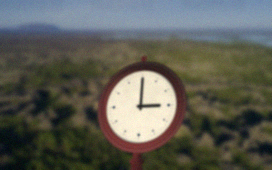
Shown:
3h00
